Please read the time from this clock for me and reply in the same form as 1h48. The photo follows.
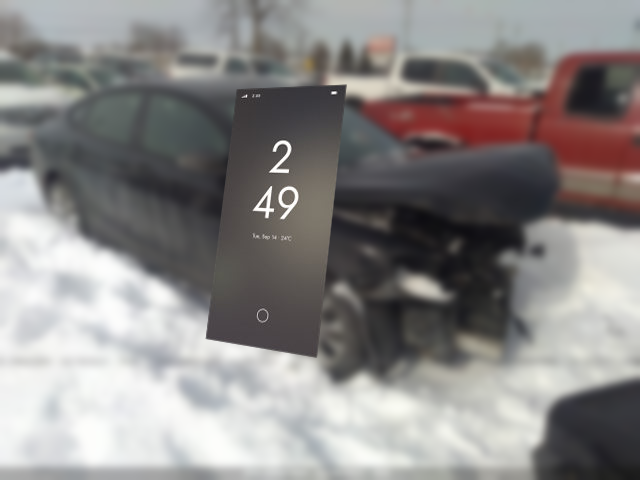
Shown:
2h49
